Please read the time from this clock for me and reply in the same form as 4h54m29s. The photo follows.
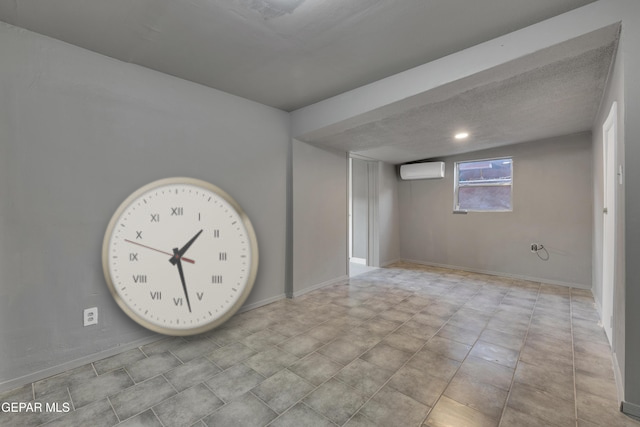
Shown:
1h27m48s
